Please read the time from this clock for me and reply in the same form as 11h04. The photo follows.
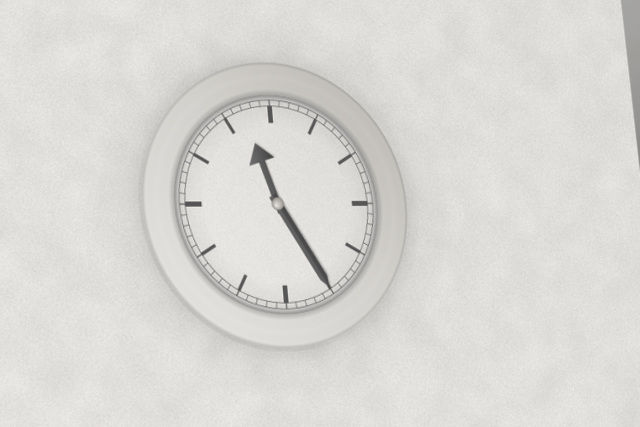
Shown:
11h25
